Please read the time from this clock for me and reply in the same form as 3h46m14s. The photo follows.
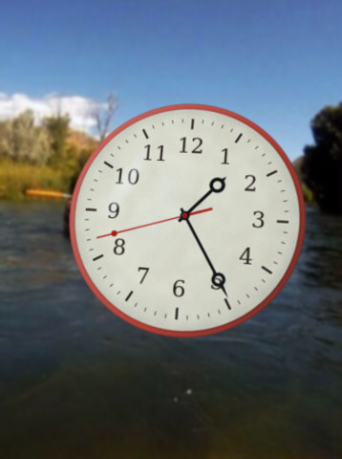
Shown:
1h24m42s
